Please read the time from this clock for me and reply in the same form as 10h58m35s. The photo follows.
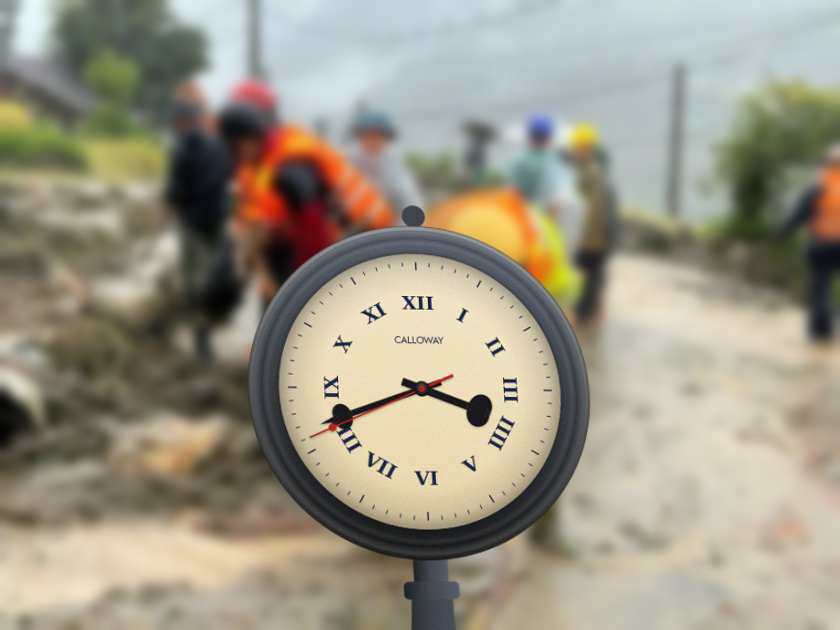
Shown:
3h41m41s
